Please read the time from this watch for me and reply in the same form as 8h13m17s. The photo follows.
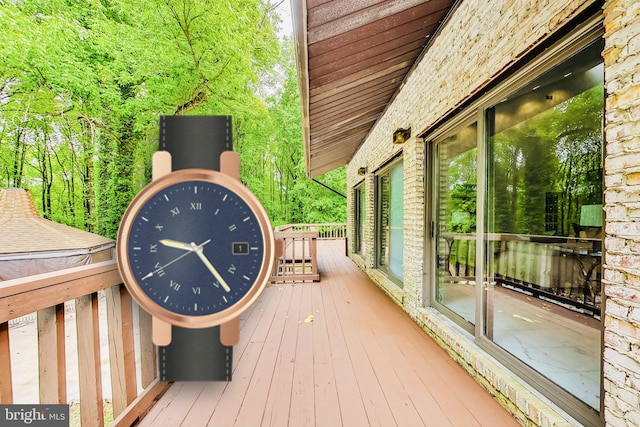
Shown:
9h23m40s
